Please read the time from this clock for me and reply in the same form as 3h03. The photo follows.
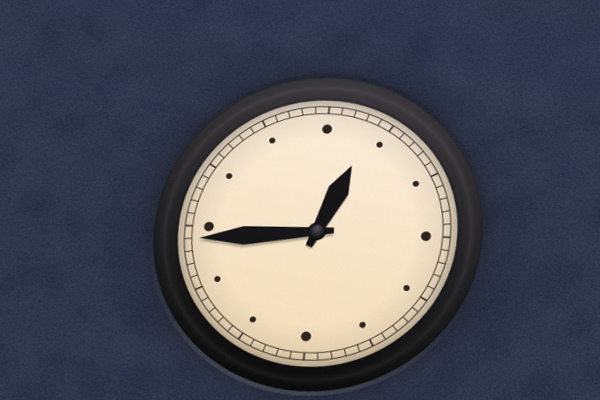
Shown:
12h44
